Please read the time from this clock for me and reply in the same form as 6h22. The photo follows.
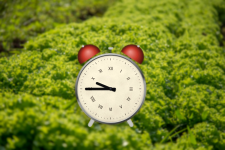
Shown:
9h45
